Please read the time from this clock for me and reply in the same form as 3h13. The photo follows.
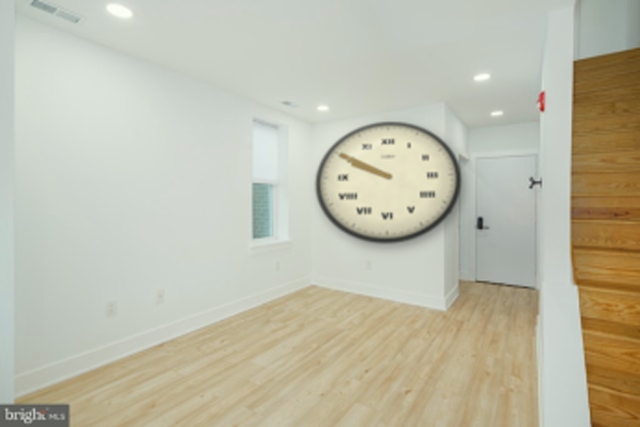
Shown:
9h50
